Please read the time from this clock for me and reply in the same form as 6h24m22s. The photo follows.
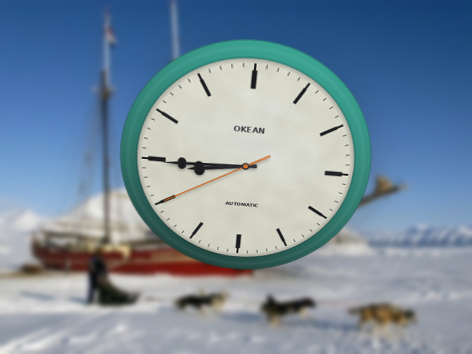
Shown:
8h44m40s
